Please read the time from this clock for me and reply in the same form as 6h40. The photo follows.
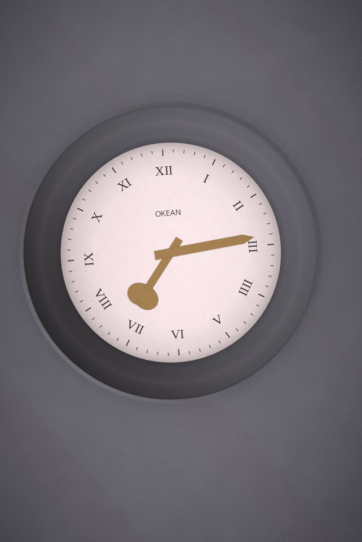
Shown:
7h14
